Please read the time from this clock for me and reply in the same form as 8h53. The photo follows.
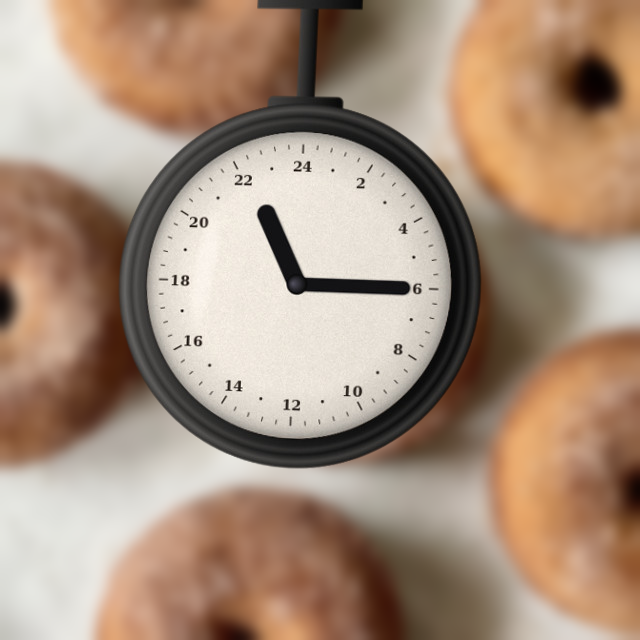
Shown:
22h15
